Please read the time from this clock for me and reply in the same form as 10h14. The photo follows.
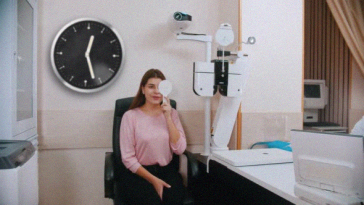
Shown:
12h27
